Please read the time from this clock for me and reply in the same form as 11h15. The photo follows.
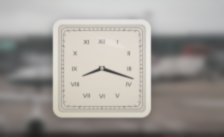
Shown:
8h18
